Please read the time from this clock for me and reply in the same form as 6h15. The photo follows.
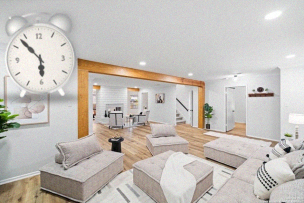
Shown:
5h53
